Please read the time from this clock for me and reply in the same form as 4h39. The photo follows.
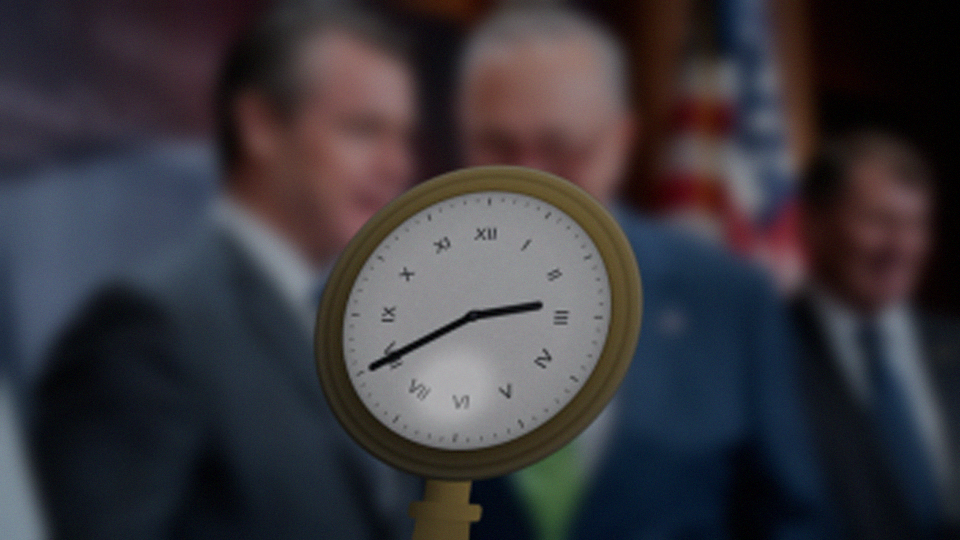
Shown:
2h40
